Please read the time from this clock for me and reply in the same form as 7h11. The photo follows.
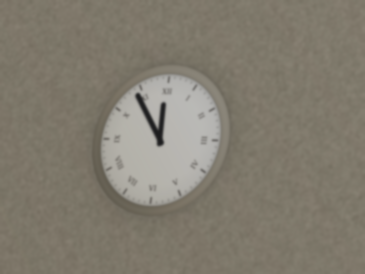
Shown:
11h54
